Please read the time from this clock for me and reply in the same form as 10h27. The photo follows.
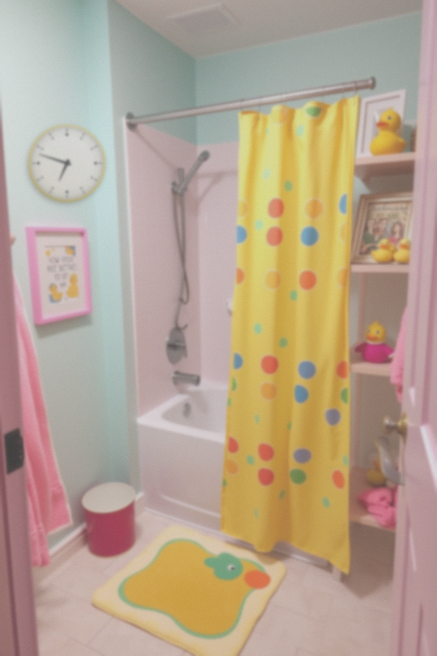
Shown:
6h48
